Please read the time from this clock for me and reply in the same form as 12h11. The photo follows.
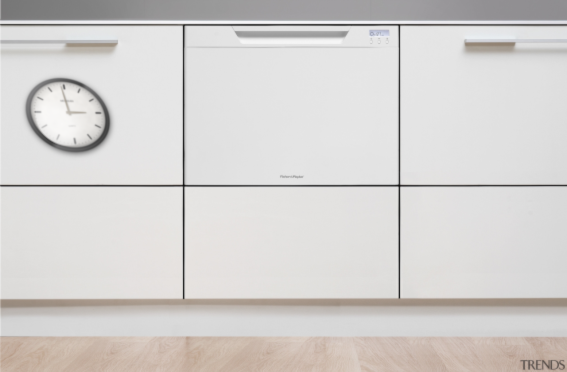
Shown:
2h59
